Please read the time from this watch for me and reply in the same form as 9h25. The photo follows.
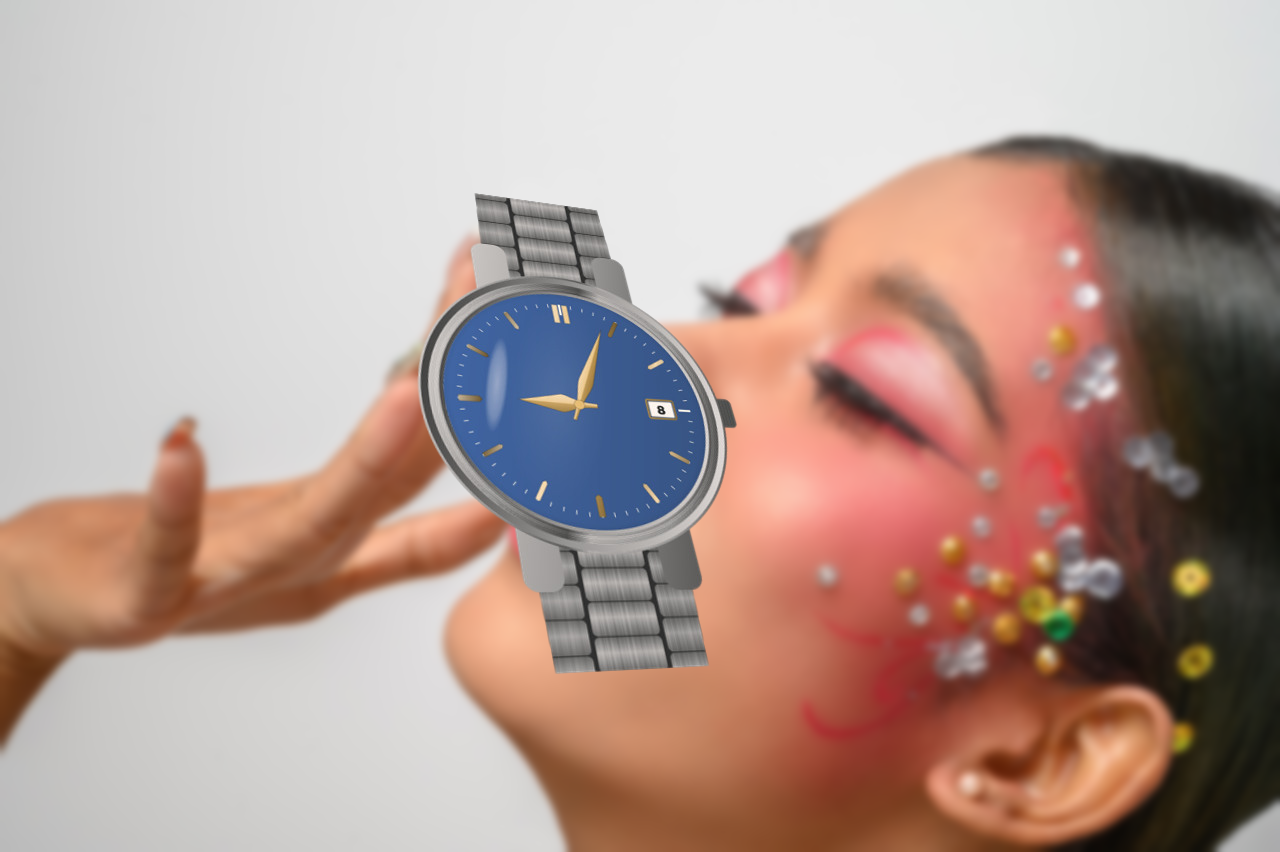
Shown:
9h04
